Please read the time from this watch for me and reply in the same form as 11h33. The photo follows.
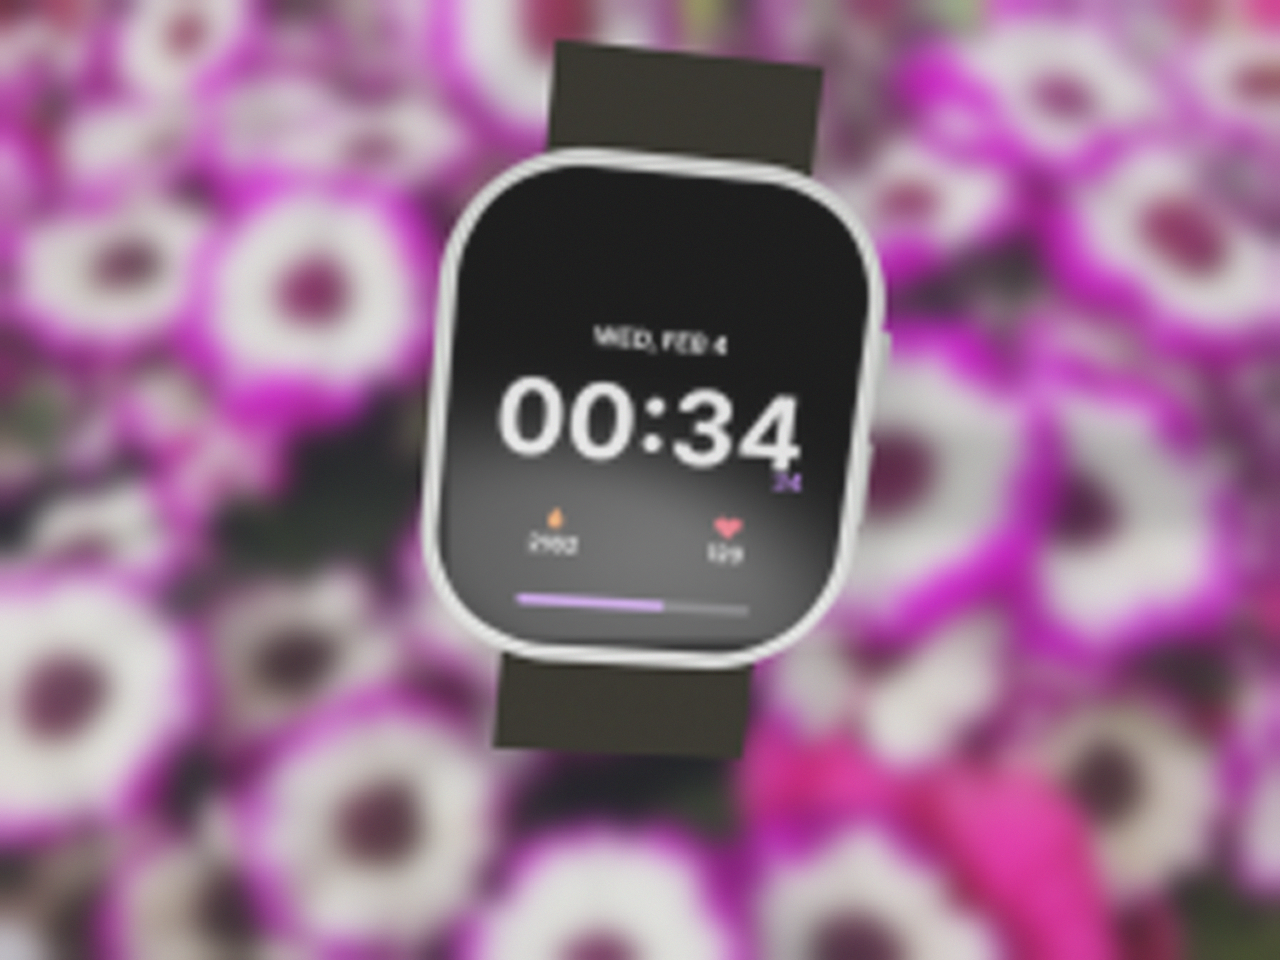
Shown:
0h34
